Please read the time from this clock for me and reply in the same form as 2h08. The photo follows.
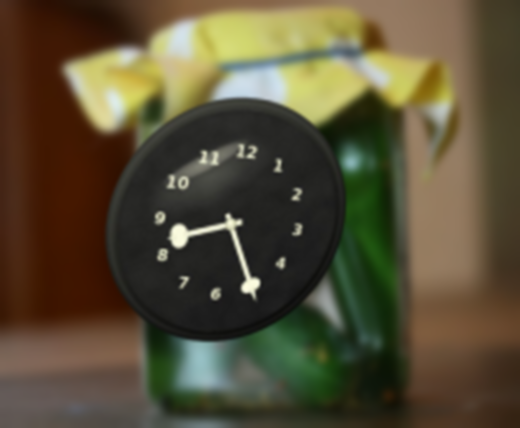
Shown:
8h25
